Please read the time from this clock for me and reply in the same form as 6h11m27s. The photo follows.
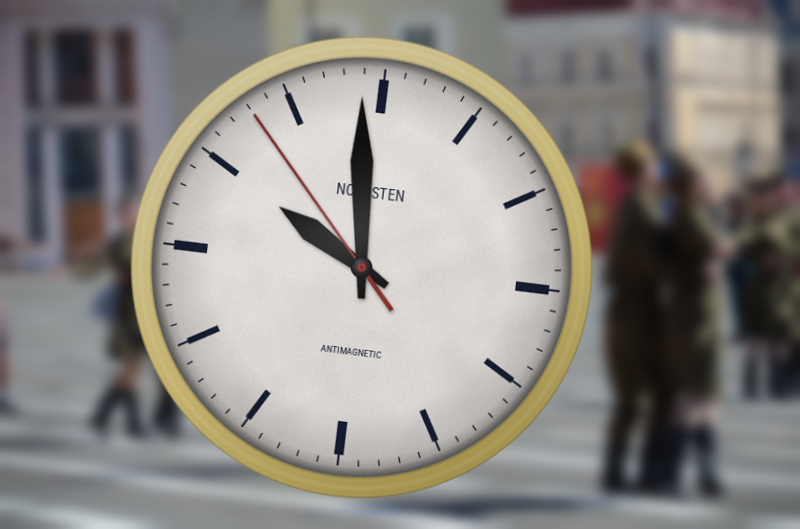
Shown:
9h58m53s
